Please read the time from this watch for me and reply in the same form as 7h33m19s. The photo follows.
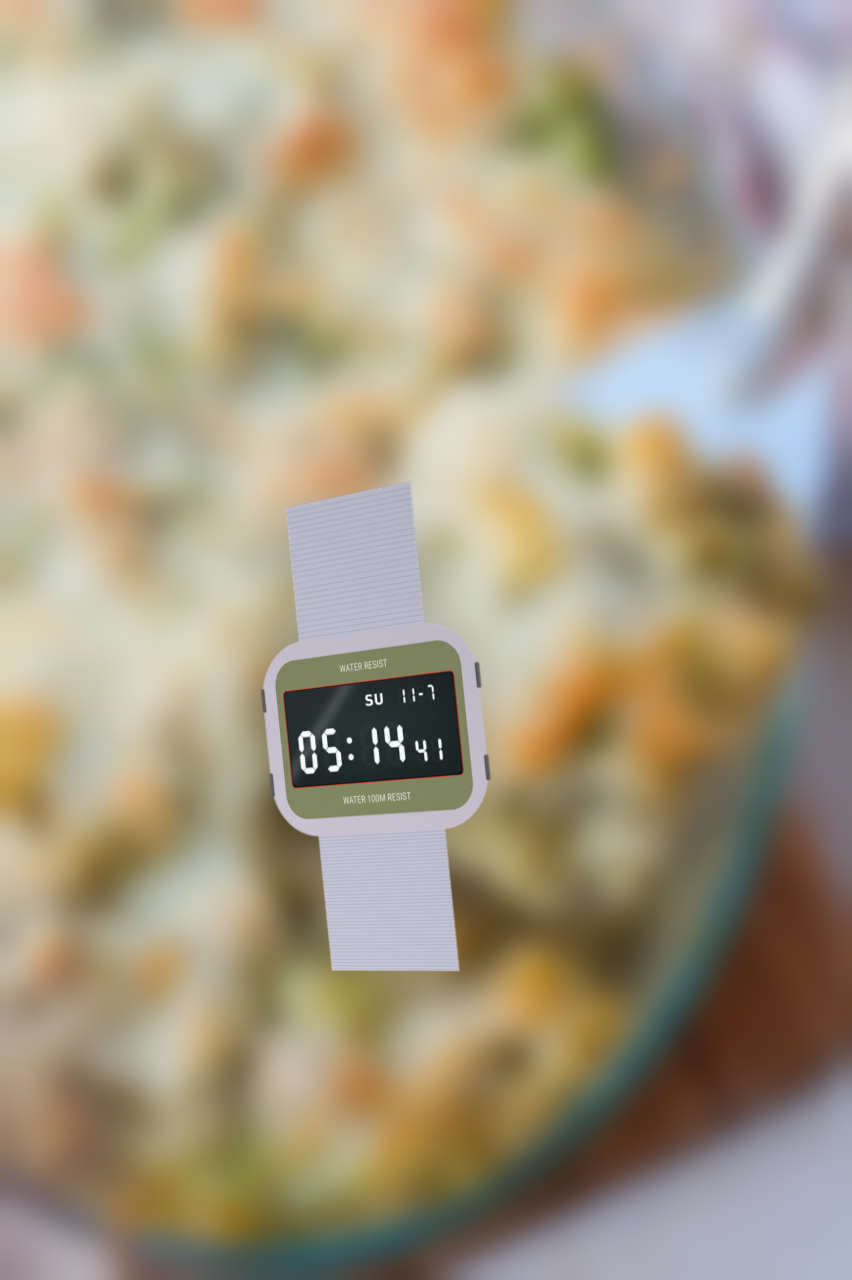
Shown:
5h14m41s
